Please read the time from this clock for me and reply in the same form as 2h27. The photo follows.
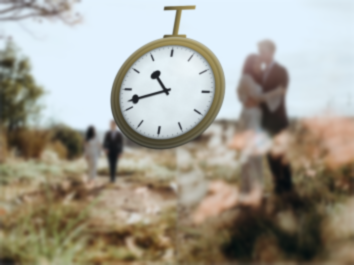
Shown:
10h42
